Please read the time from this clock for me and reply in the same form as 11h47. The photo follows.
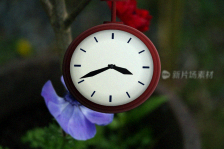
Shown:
3h41
